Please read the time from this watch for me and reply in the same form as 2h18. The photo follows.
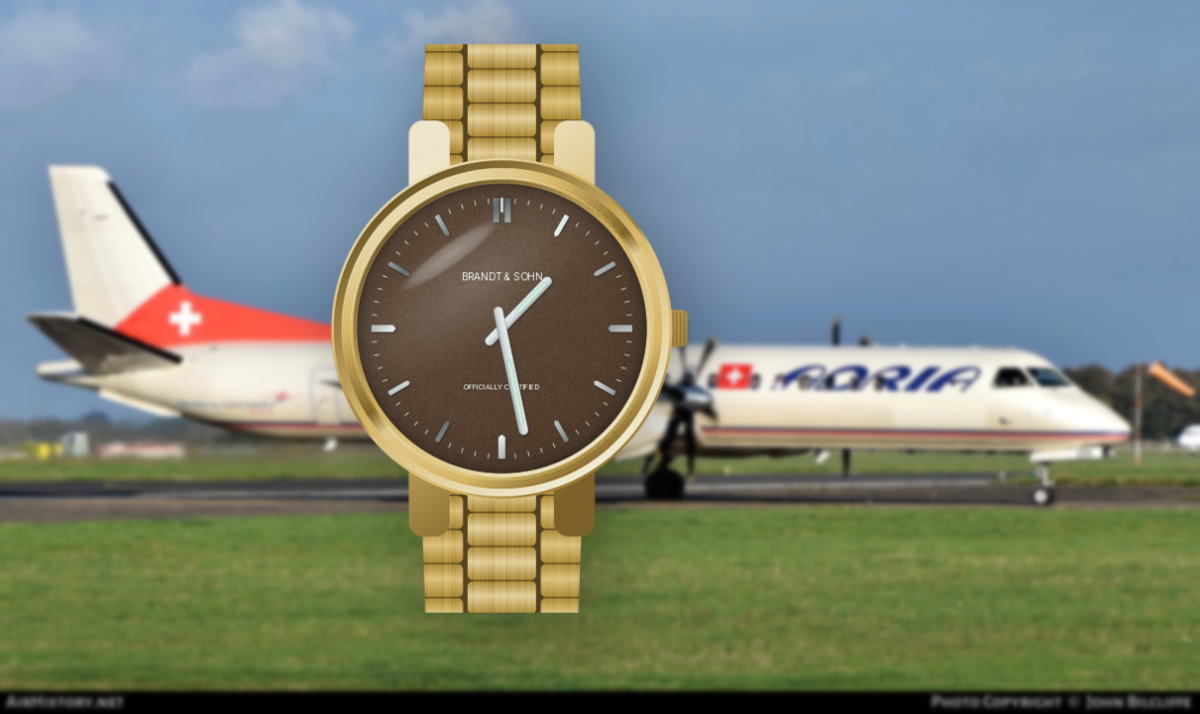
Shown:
1h28
